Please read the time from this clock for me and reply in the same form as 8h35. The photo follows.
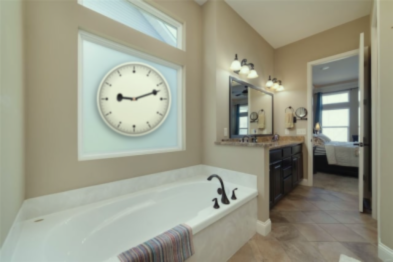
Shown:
9h12
